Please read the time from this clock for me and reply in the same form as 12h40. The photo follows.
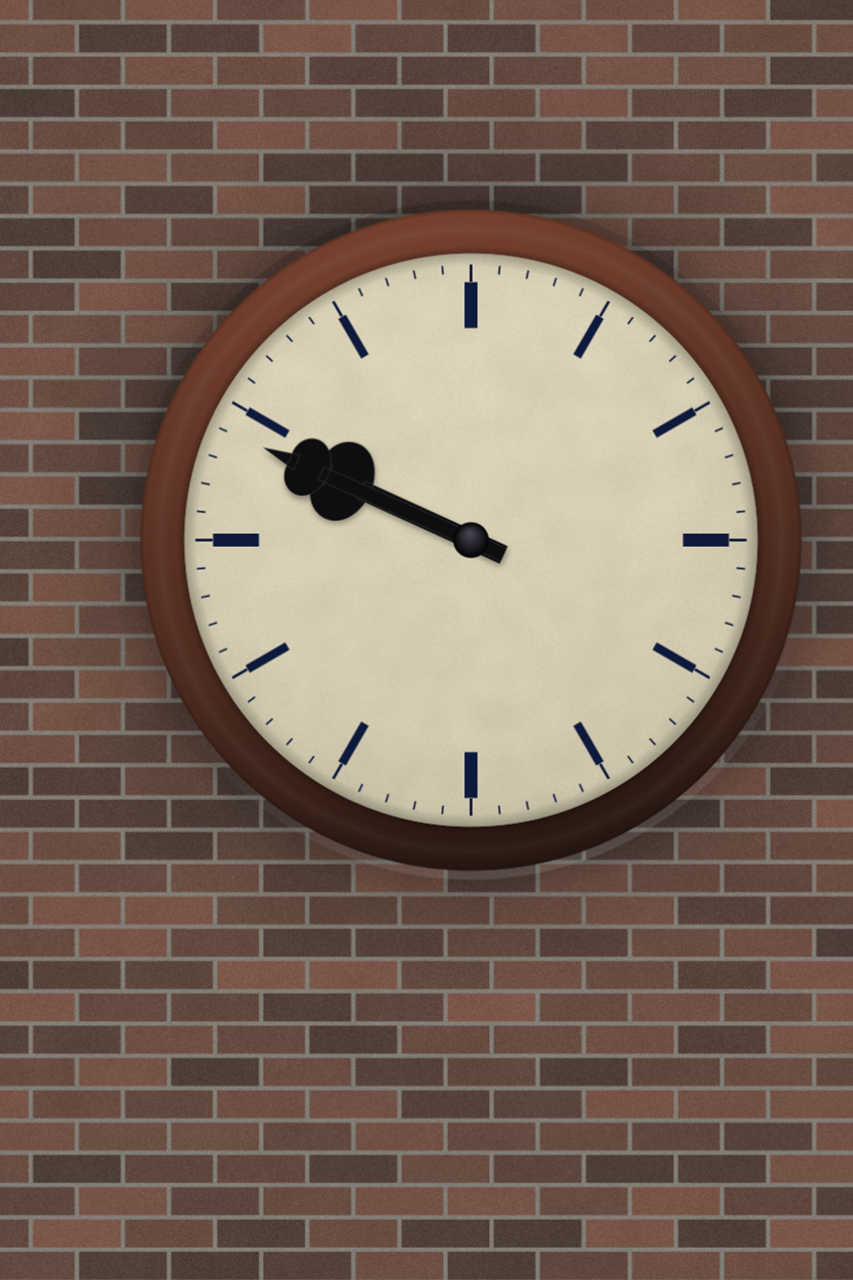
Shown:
9h49
